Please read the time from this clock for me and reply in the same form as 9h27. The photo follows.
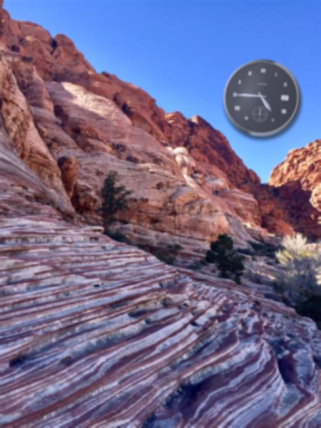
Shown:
4h45
